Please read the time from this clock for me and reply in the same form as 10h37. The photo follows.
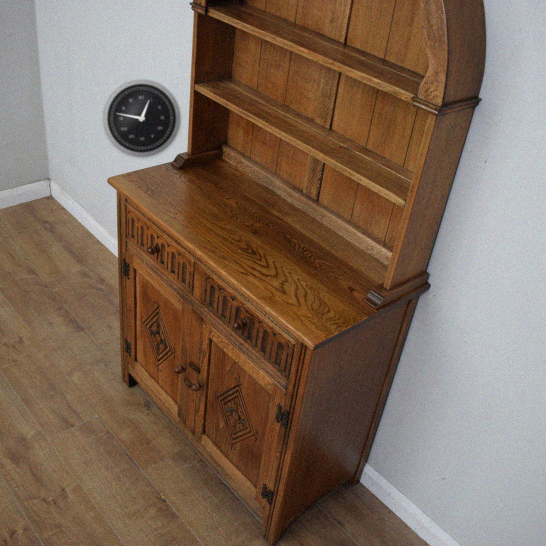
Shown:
12h47
